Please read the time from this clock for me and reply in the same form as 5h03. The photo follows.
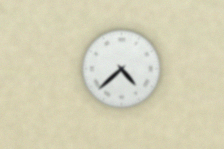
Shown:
4h38
